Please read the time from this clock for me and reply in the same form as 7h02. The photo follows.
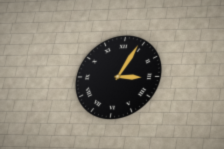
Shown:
3h04
